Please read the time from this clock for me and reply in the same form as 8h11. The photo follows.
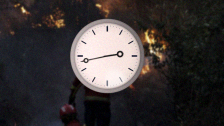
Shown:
2h43
